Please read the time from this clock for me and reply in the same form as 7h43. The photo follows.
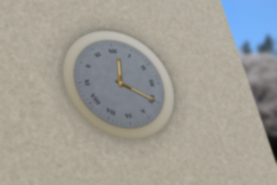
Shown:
12h20
